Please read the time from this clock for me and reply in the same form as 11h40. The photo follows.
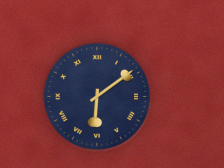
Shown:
6h09
